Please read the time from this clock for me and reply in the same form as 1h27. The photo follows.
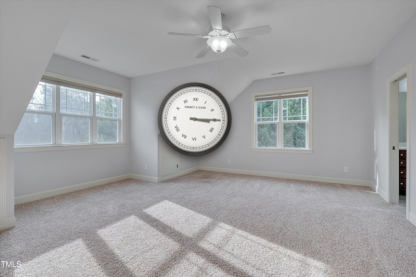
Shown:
3h15
